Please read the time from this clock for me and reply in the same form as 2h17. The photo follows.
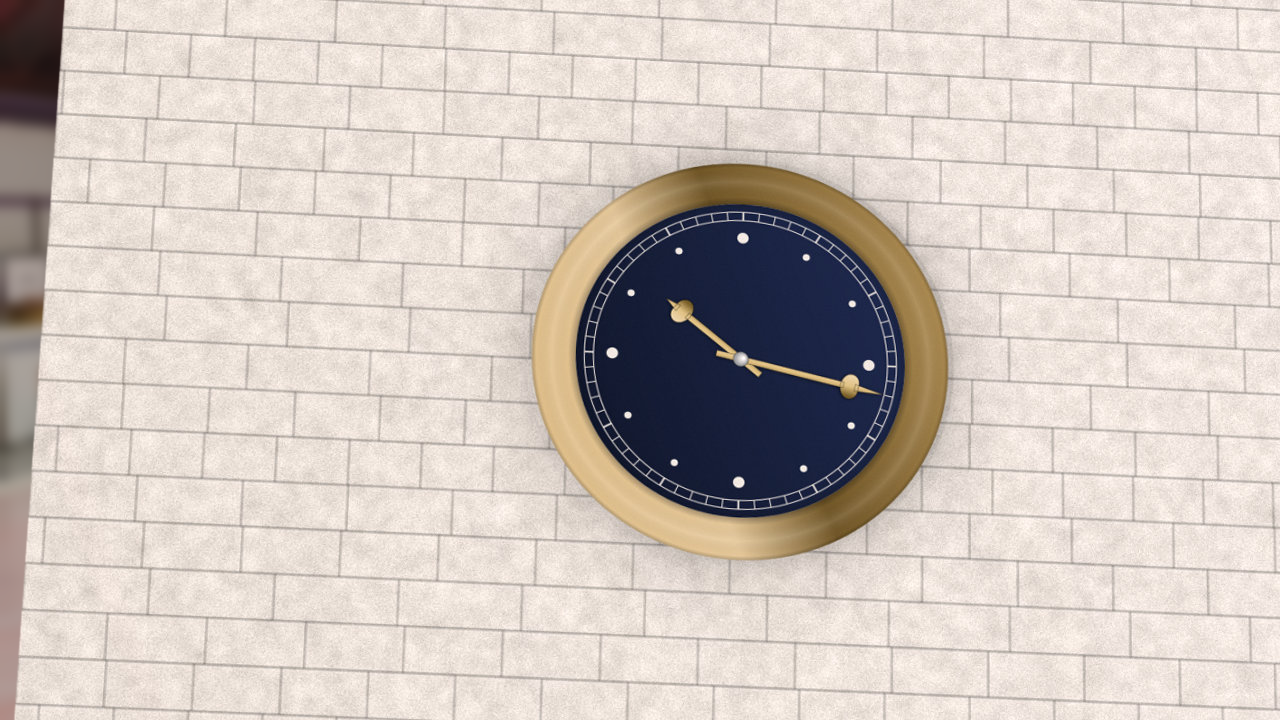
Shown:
10h17
